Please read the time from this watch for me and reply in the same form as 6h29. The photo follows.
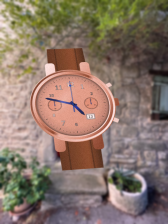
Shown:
4h48
